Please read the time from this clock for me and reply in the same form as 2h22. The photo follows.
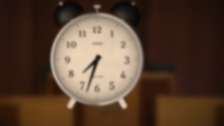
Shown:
7h33
